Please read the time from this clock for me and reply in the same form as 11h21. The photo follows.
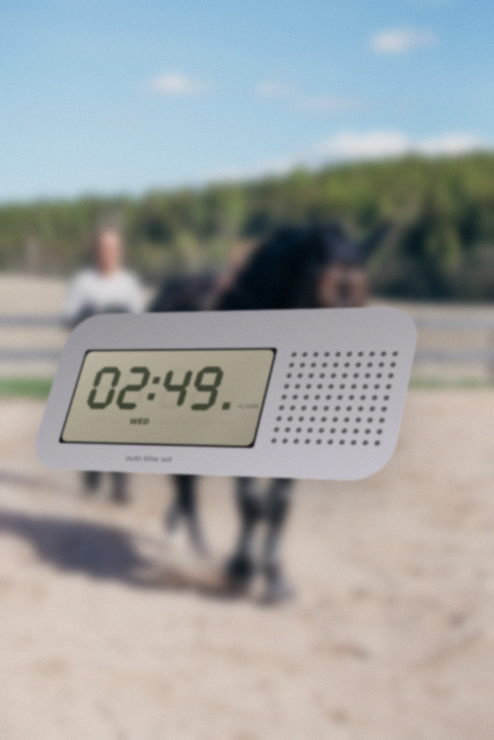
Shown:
2h49
